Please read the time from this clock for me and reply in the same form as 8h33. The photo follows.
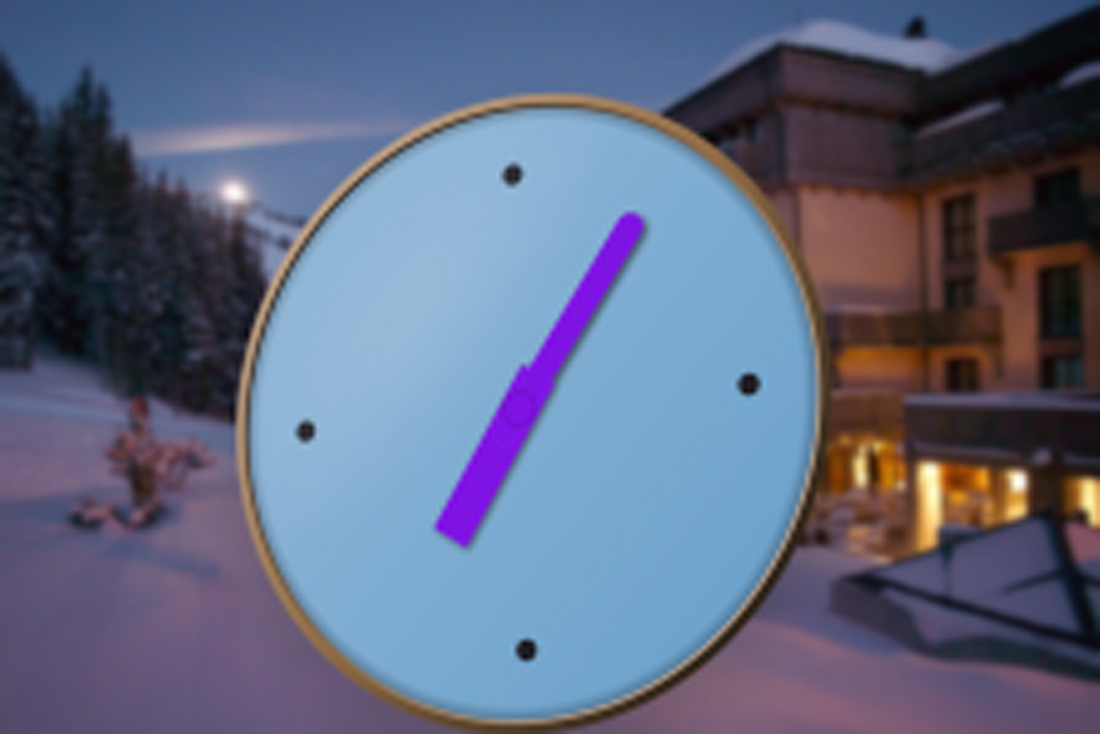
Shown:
7h06
